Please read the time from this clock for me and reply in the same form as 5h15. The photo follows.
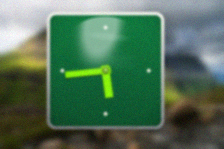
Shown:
5h44
